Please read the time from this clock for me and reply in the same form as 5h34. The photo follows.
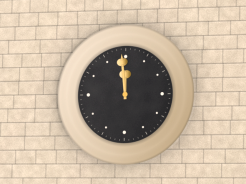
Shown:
11h59
